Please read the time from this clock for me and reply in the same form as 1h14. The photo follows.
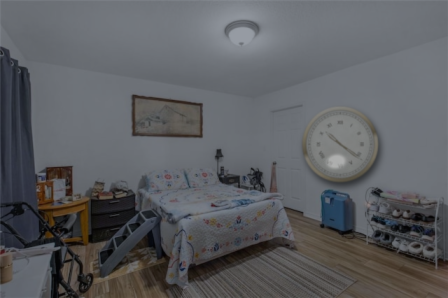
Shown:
10h21
